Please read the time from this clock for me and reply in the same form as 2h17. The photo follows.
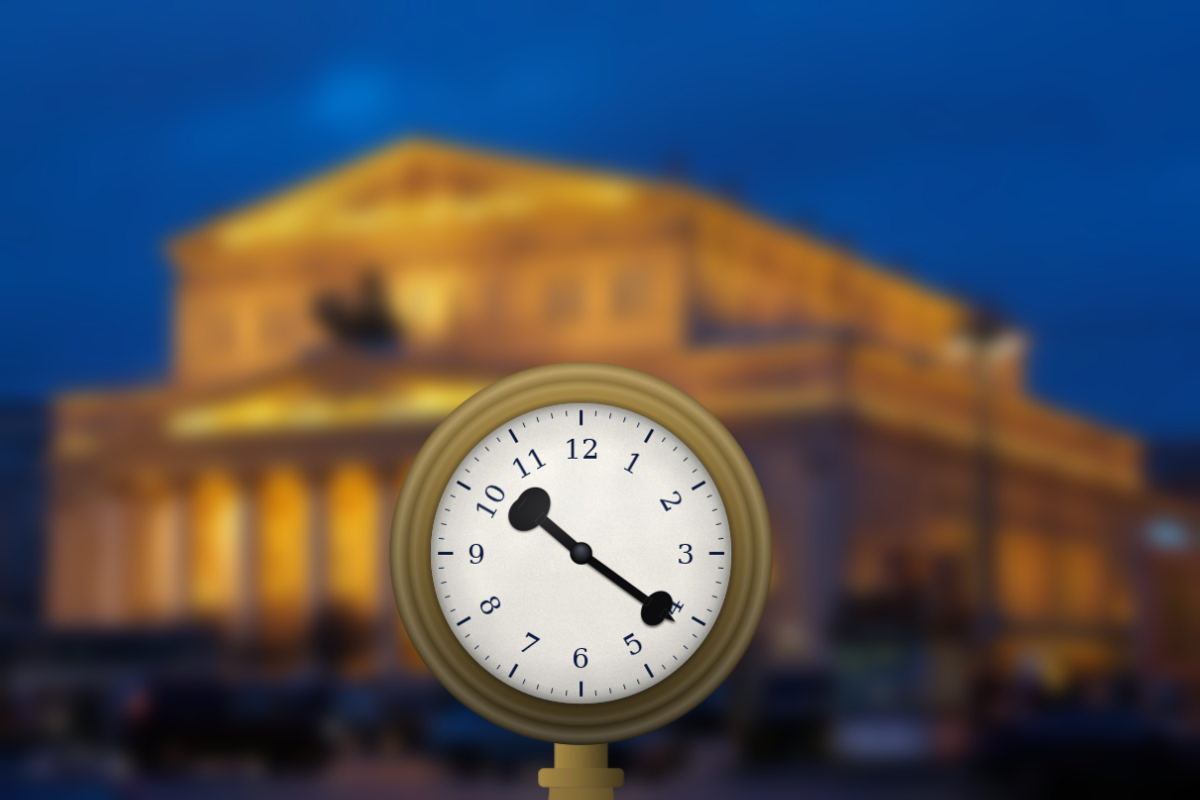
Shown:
10h21
